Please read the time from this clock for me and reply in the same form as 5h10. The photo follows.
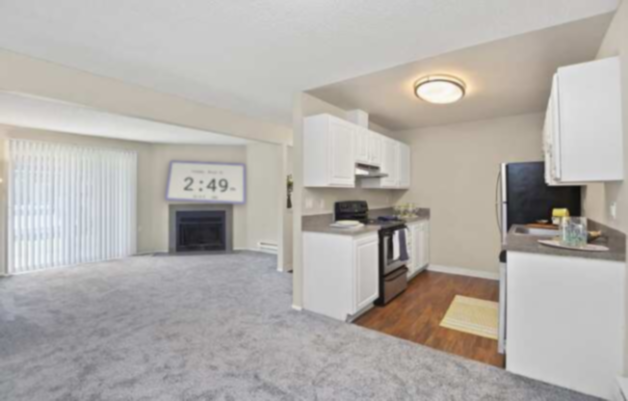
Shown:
2h49
